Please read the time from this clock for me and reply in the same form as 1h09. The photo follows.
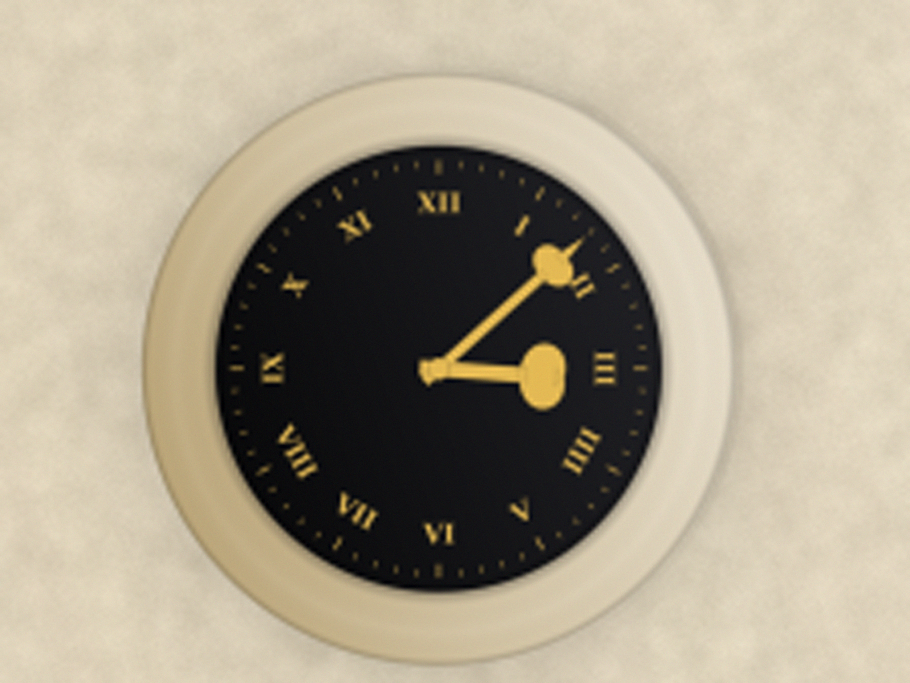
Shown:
3h08
